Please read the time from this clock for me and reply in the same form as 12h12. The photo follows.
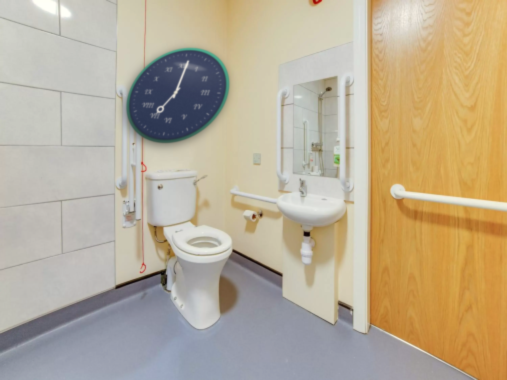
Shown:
7h01
